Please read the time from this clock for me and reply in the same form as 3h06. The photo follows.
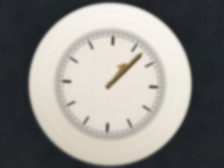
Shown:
1h07
